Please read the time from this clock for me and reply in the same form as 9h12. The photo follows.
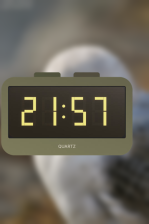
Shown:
21h57
